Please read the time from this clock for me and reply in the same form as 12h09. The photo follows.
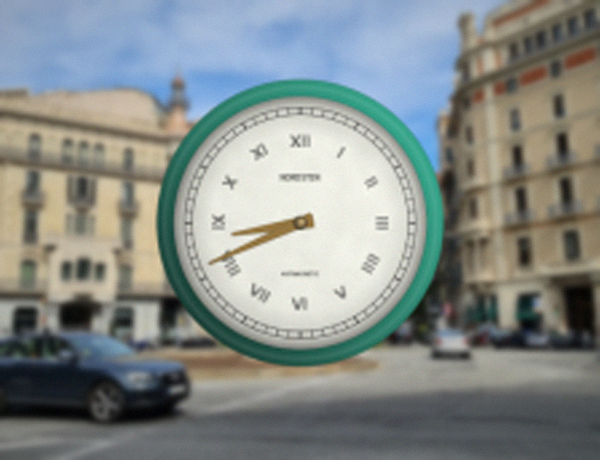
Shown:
8h41
